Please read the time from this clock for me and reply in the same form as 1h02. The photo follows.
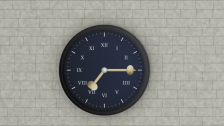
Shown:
7h15
